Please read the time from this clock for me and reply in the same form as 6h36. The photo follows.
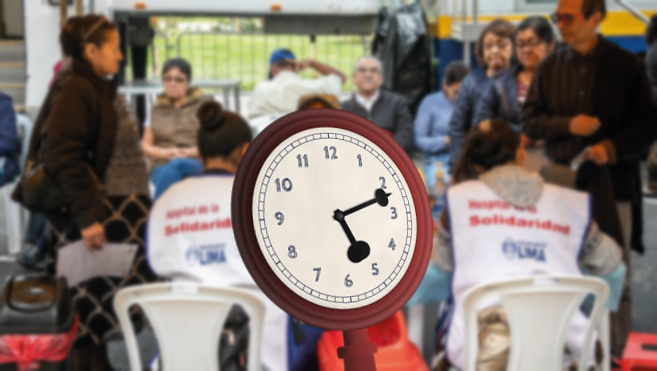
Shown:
5h12
